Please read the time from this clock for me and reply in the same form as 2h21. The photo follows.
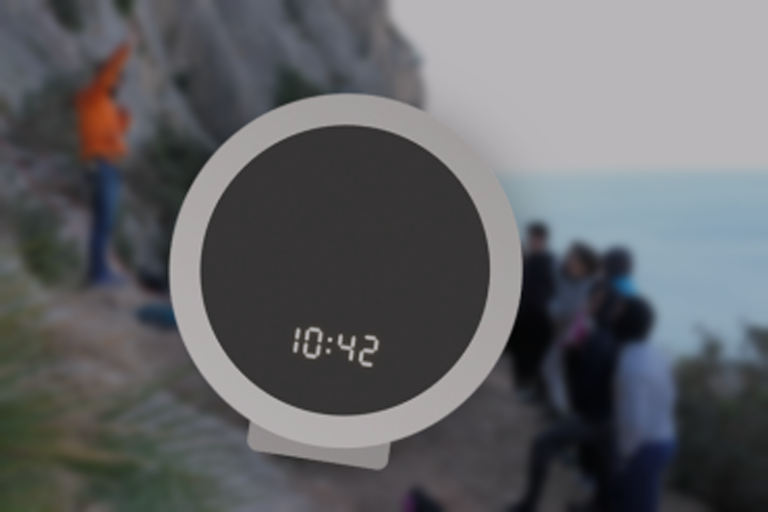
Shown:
10h42
